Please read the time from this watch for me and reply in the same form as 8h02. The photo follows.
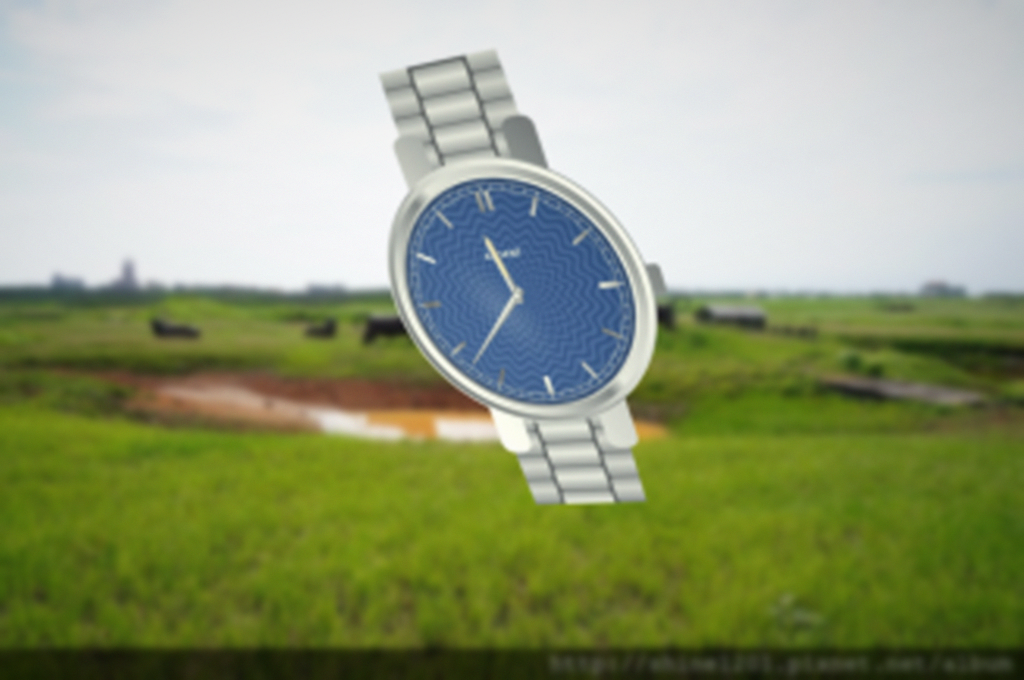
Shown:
11h38
